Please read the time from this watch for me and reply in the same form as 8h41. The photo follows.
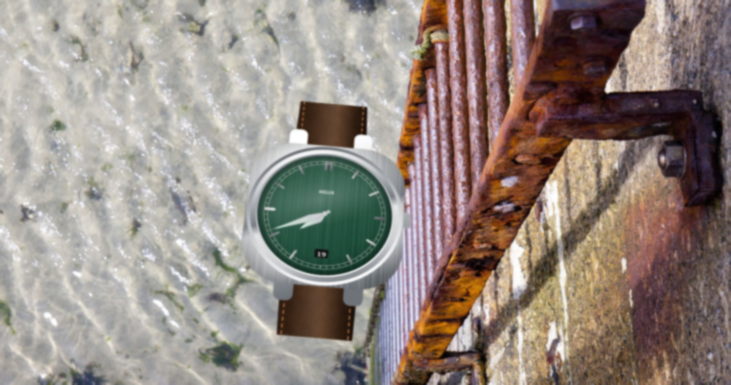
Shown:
7h41
